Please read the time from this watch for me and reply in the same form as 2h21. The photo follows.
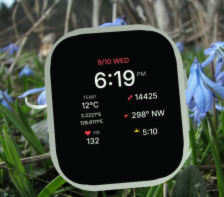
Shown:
6h19
